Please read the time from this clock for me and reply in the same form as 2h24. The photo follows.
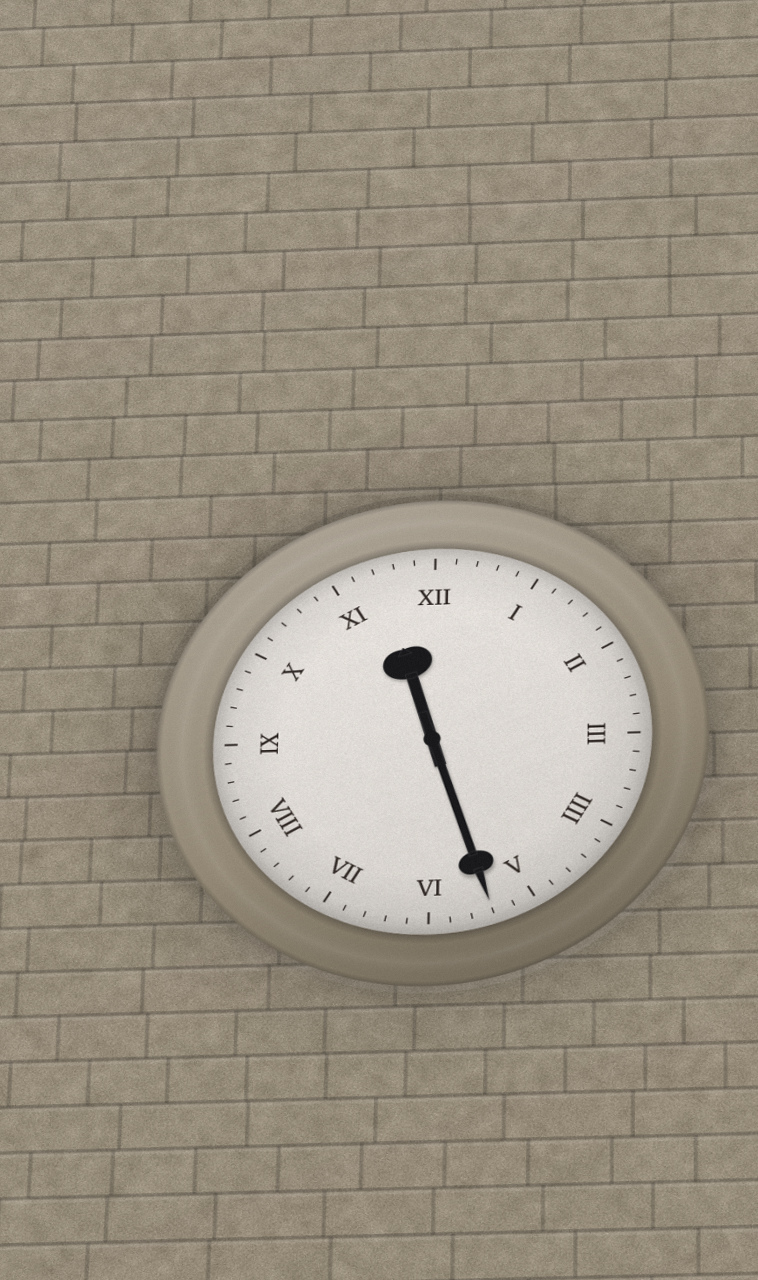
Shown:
11h27
